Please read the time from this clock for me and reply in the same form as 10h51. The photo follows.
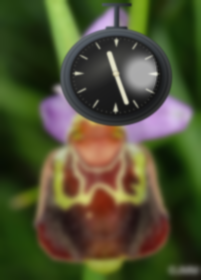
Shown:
11h27
